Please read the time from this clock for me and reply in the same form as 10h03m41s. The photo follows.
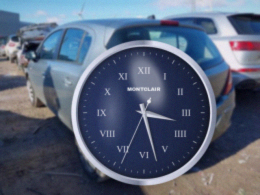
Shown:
3h27m34s
